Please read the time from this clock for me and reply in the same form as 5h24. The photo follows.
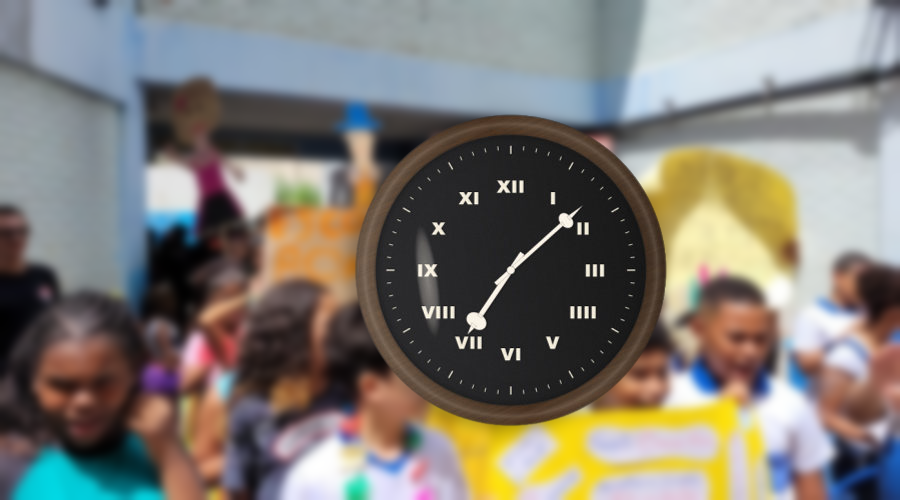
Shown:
7h08
